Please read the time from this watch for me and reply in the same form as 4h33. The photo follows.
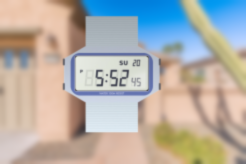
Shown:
5h52
